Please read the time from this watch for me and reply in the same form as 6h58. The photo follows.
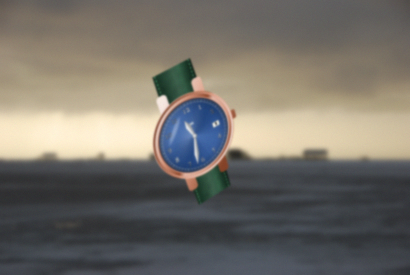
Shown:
11h32
